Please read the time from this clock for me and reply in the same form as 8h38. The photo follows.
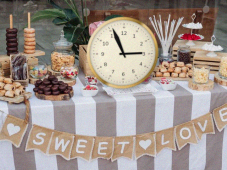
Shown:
2h56
